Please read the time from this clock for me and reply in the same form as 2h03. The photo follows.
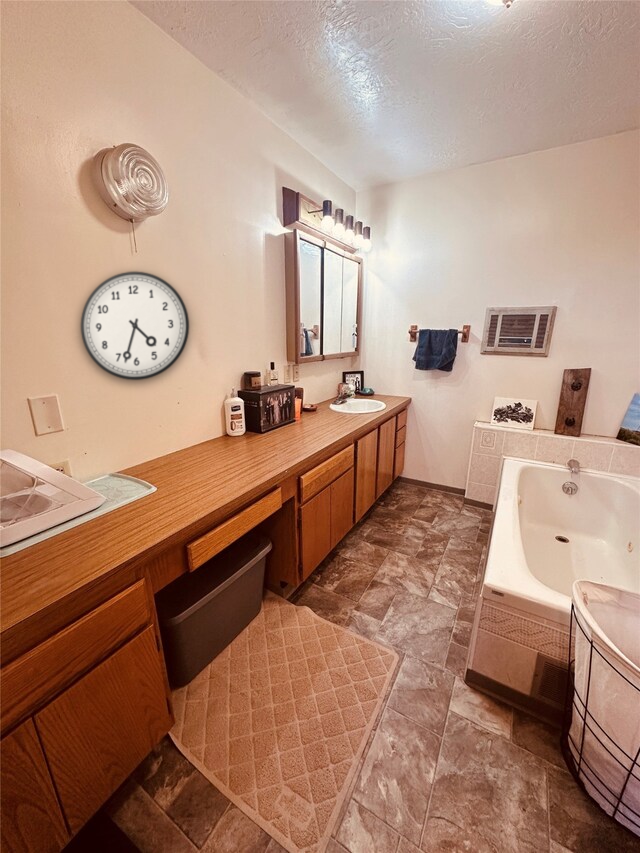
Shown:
4h33
